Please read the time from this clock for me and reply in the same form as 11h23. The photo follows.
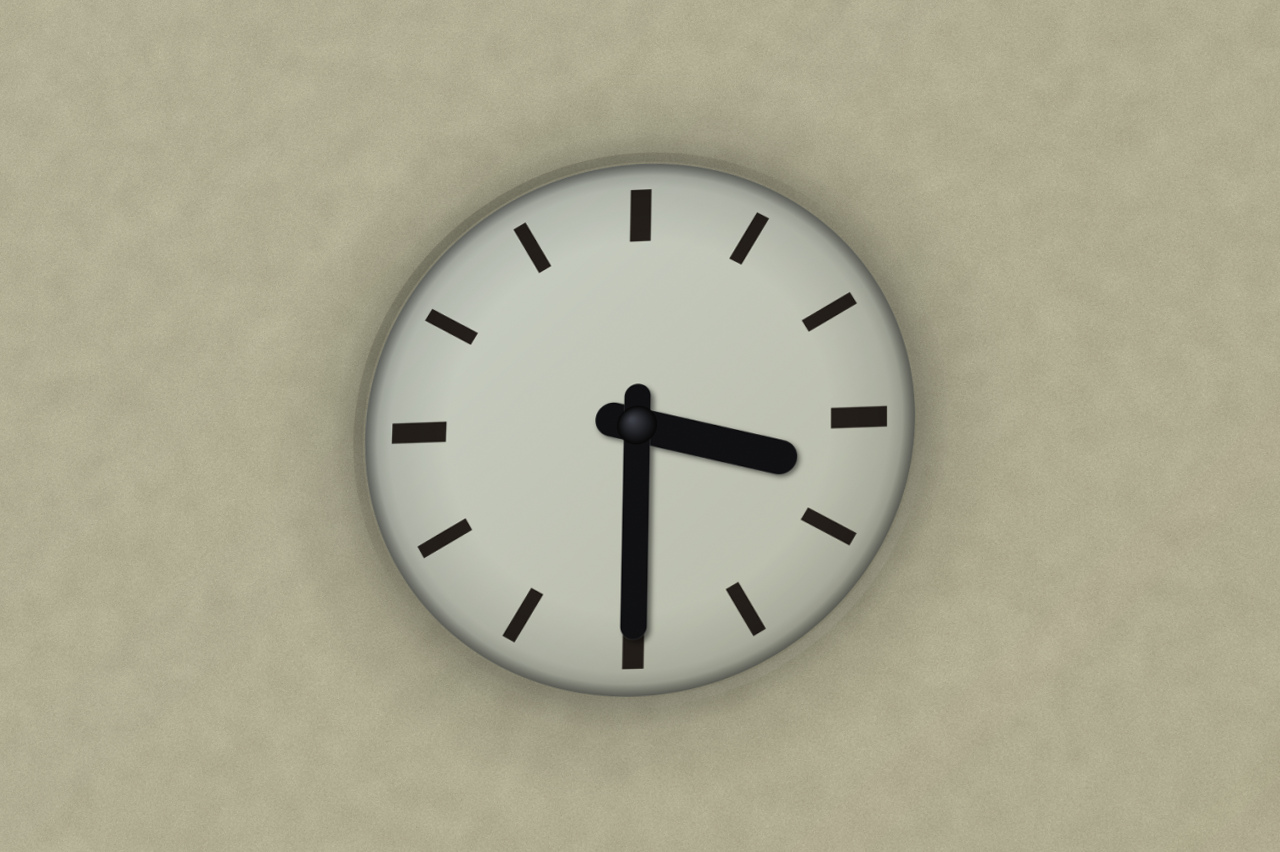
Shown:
3h30
